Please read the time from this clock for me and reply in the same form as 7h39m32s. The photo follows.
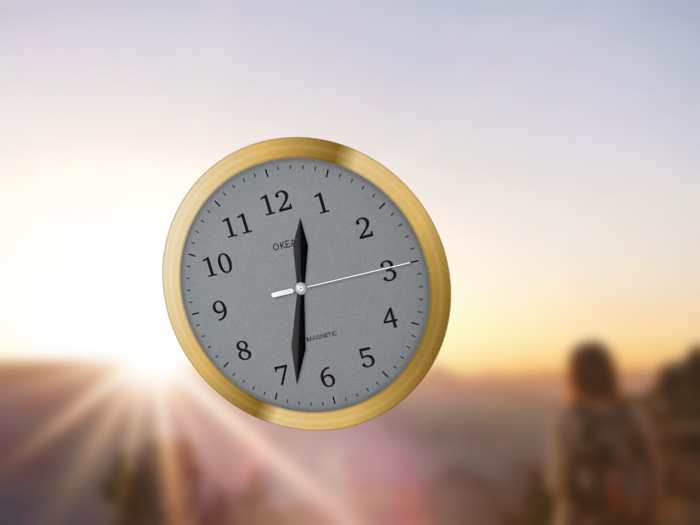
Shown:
12h33m15s
